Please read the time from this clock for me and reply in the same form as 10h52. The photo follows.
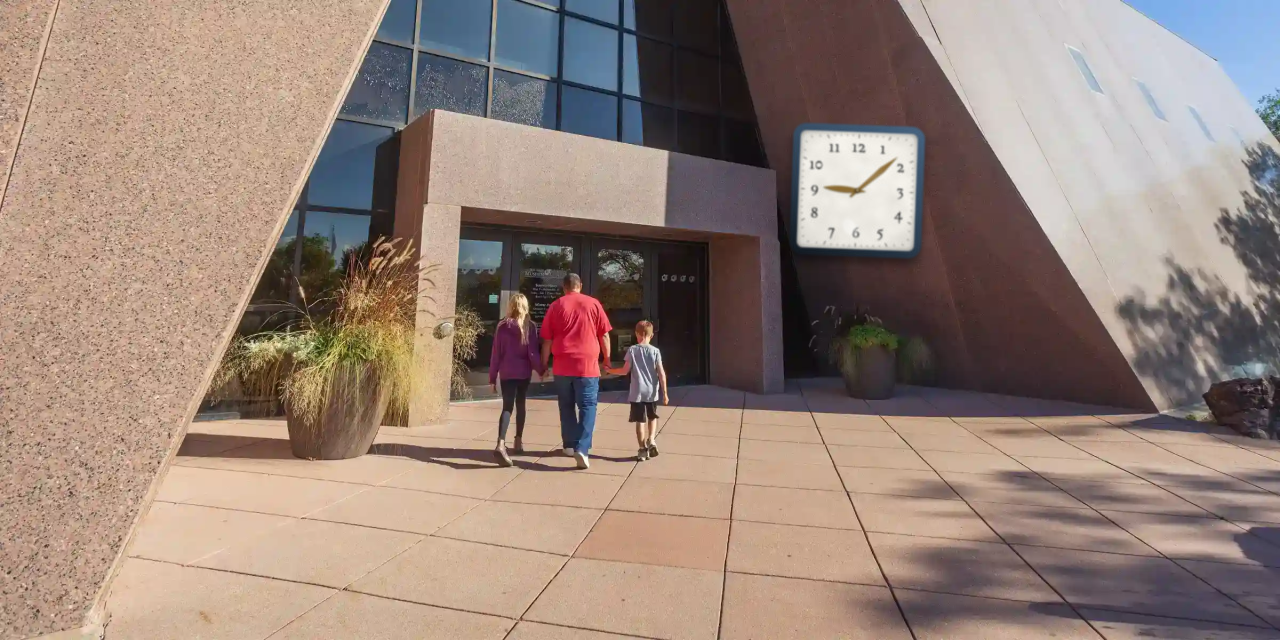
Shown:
9h08
